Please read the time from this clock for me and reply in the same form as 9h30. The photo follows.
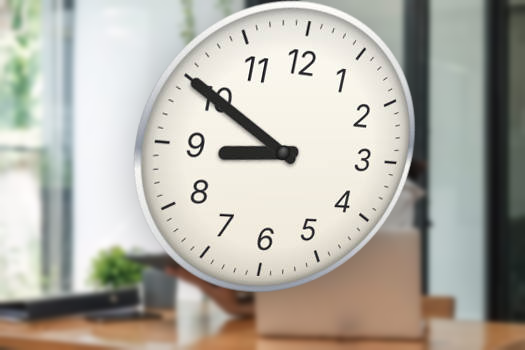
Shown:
8h50
